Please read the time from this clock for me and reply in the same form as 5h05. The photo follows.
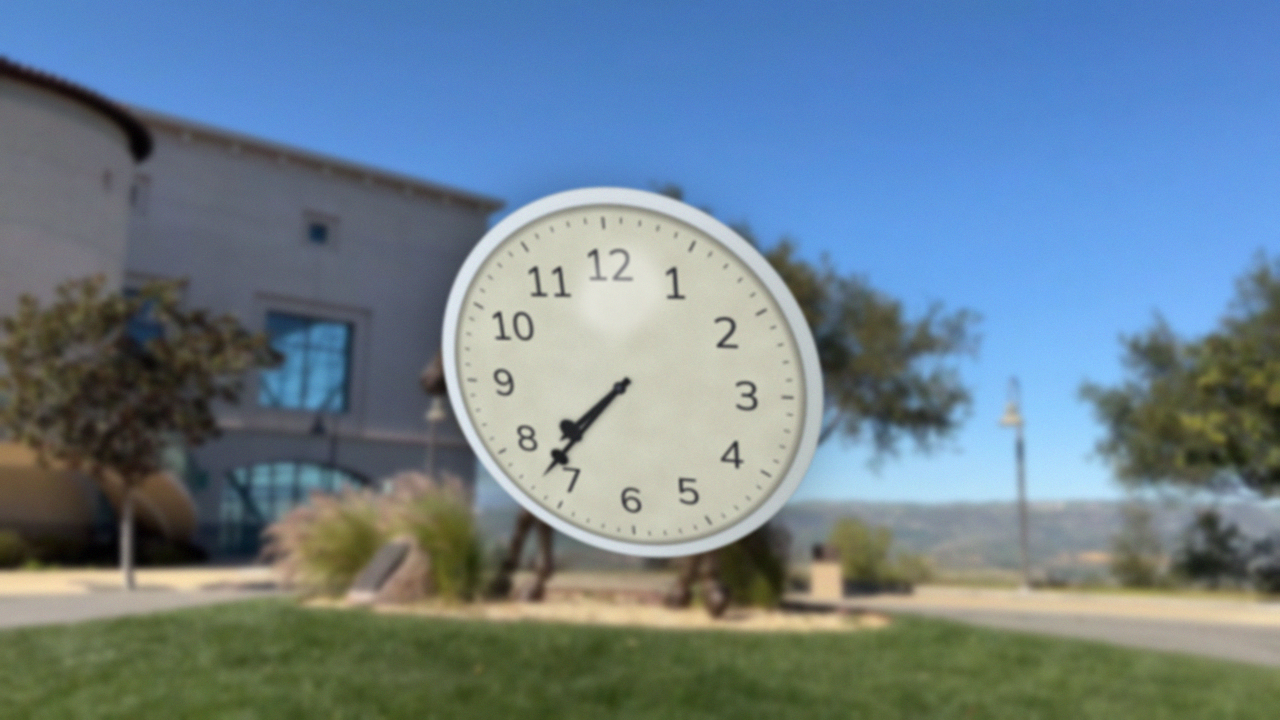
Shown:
7h37
